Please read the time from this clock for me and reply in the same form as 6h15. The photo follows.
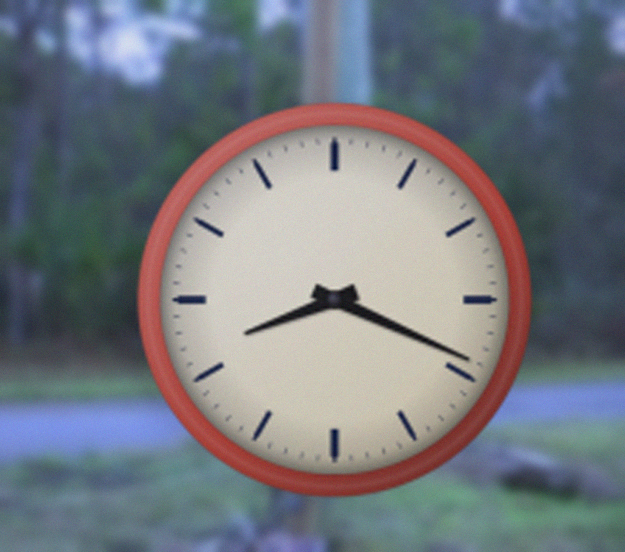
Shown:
8h19
